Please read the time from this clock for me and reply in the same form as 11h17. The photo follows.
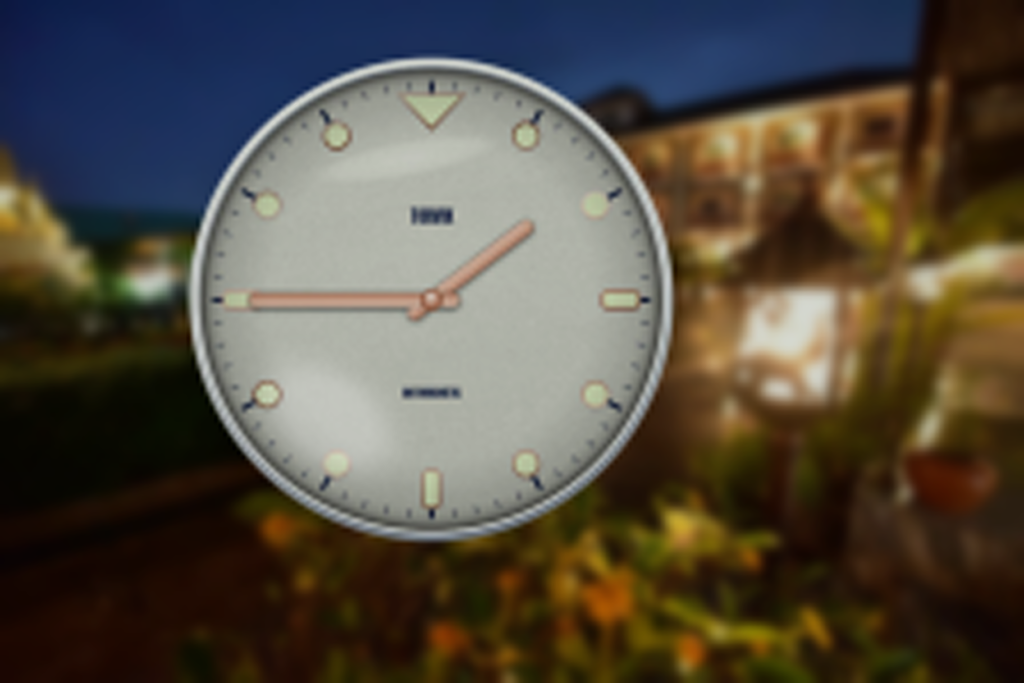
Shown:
1h45
